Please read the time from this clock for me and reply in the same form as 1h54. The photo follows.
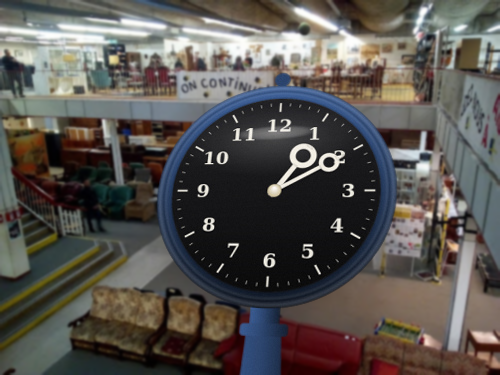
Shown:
1h10
